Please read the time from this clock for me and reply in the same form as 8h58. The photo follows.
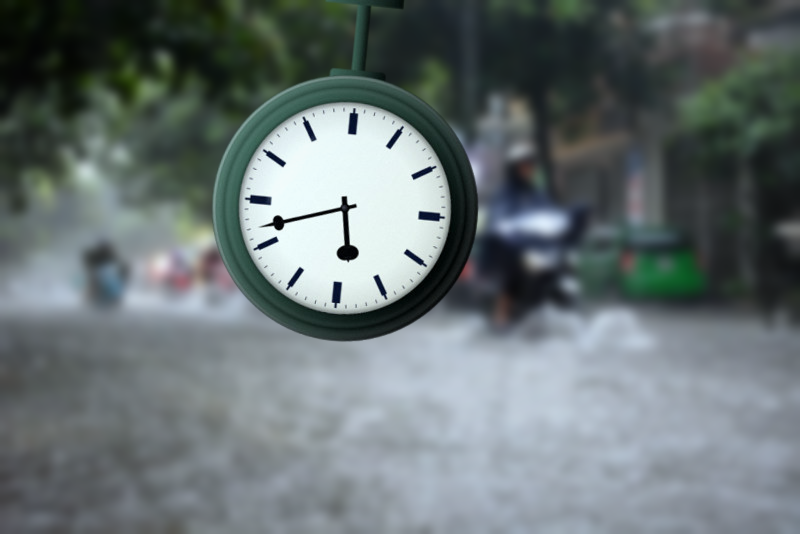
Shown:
5h42
